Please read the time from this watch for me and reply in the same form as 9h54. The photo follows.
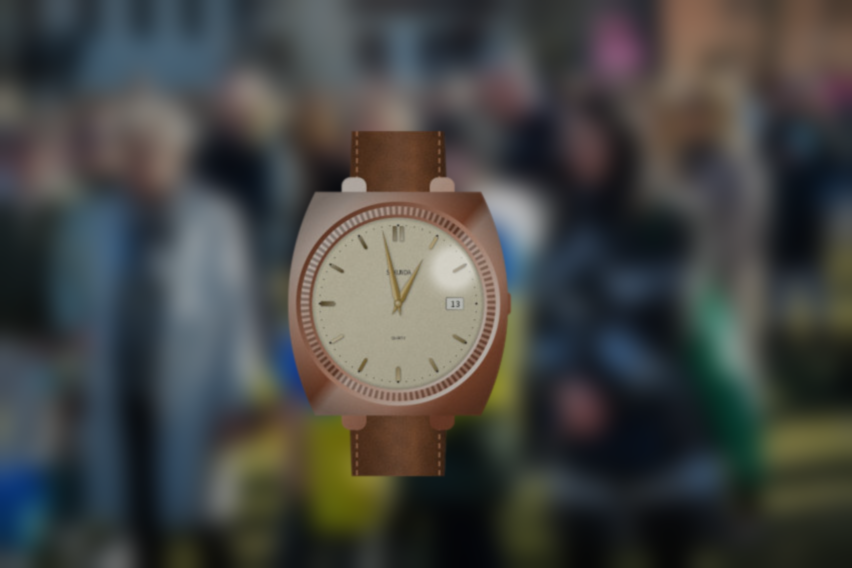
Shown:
12h58
